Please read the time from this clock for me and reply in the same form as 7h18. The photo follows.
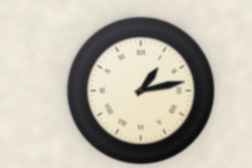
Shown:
1h13
